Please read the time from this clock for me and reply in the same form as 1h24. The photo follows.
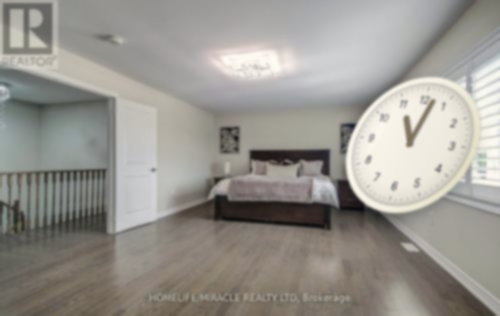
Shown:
11h02
